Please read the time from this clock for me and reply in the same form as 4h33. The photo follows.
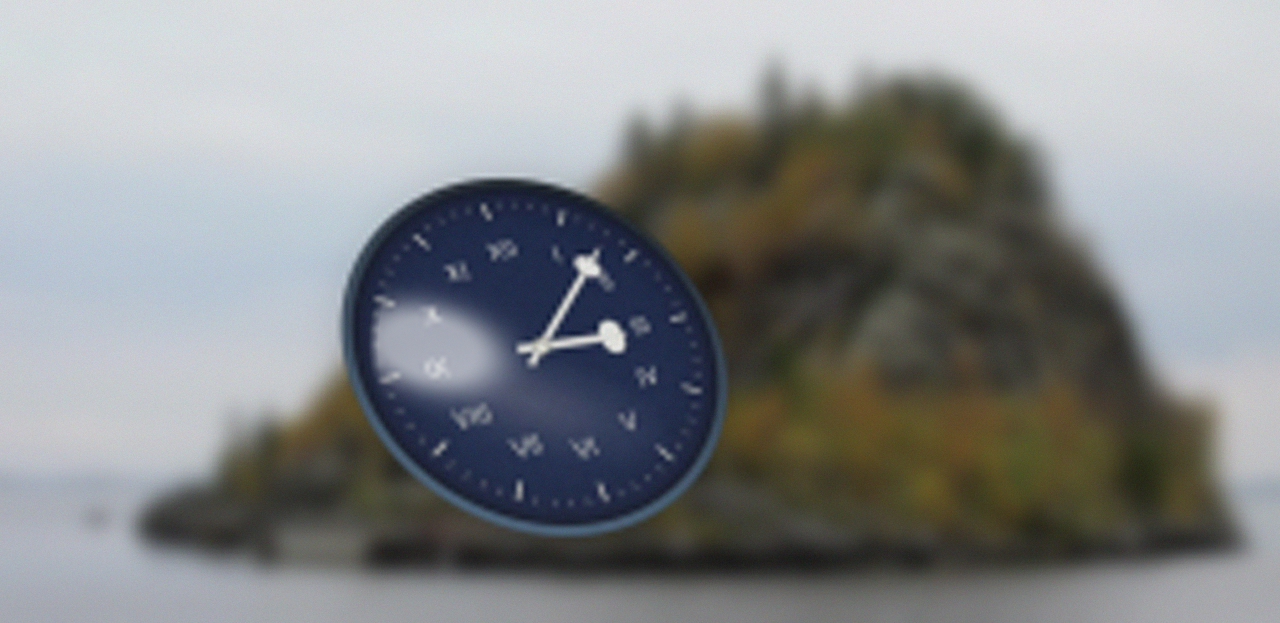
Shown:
3h08
